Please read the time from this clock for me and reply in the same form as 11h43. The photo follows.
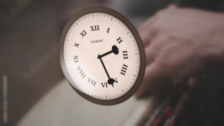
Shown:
2h27
